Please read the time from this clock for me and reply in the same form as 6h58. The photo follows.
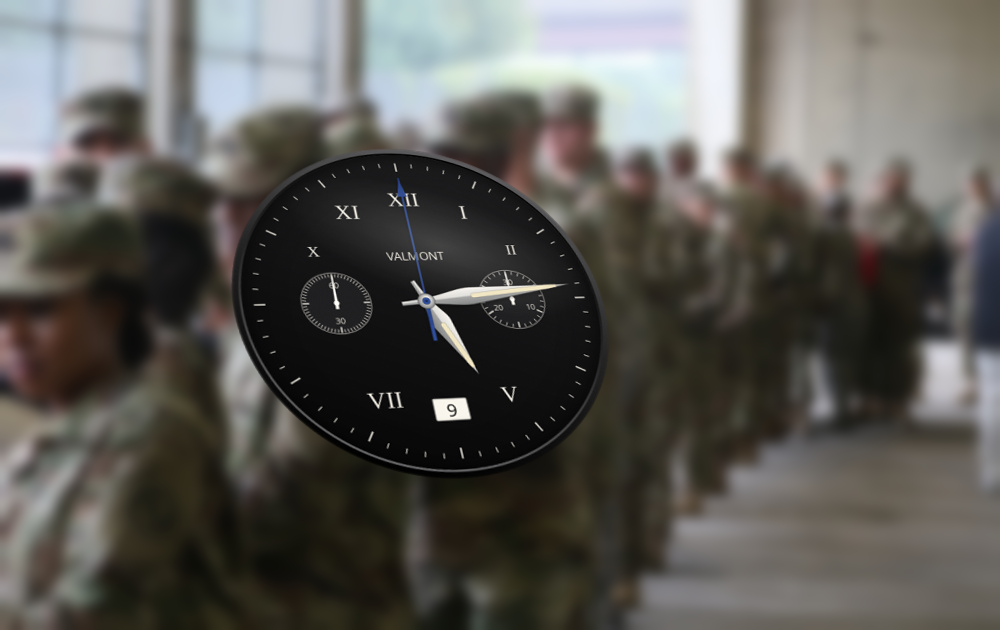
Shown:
5h14
